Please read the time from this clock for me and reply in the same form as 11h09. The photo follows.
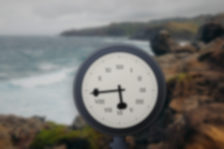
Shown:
5h44
